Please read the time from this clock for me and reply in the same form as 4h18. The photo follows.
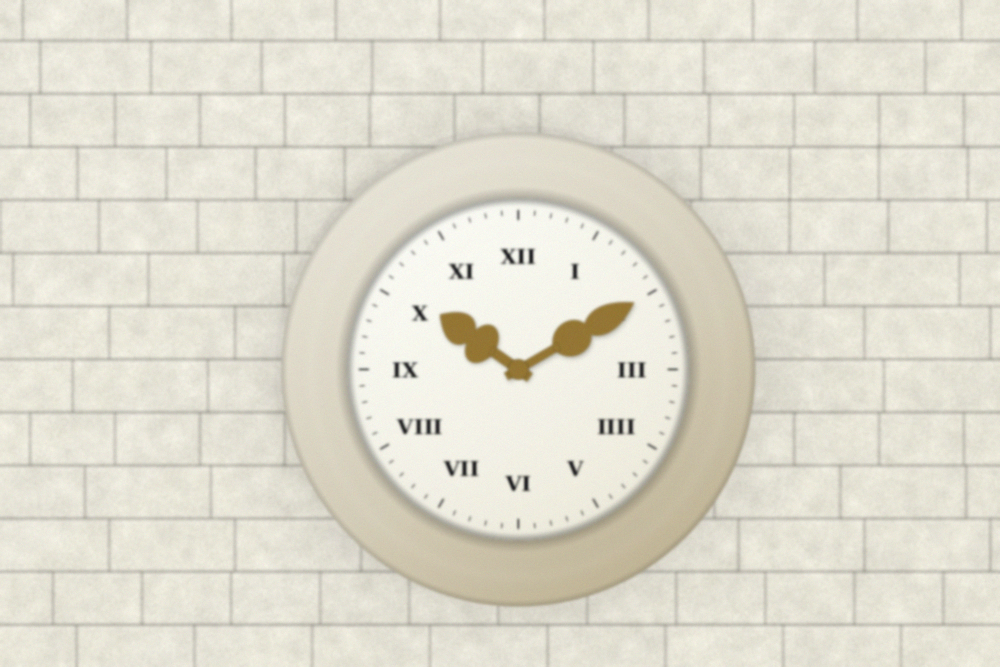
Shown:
10h10
